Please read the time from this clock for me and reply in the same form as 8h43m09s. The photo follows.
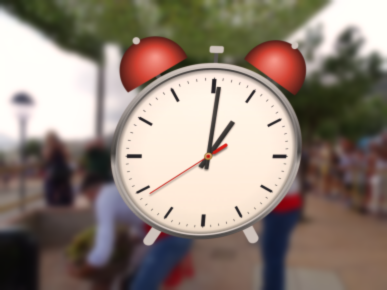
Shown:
1h00m39s
